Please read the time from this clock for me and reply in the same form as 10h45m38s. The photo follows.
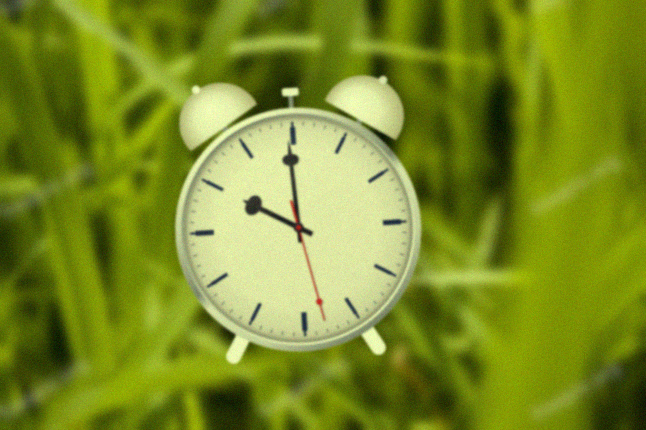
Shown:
9h59m28s
